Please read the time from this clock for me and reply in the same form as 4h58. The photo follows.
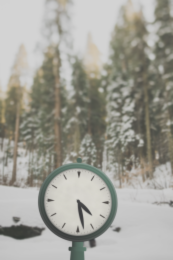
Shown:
4h28
